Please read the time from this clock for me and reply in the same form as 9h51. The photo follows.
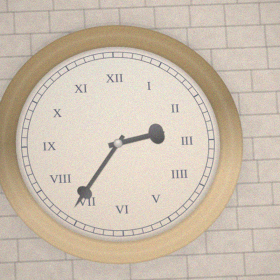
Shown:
2h36
